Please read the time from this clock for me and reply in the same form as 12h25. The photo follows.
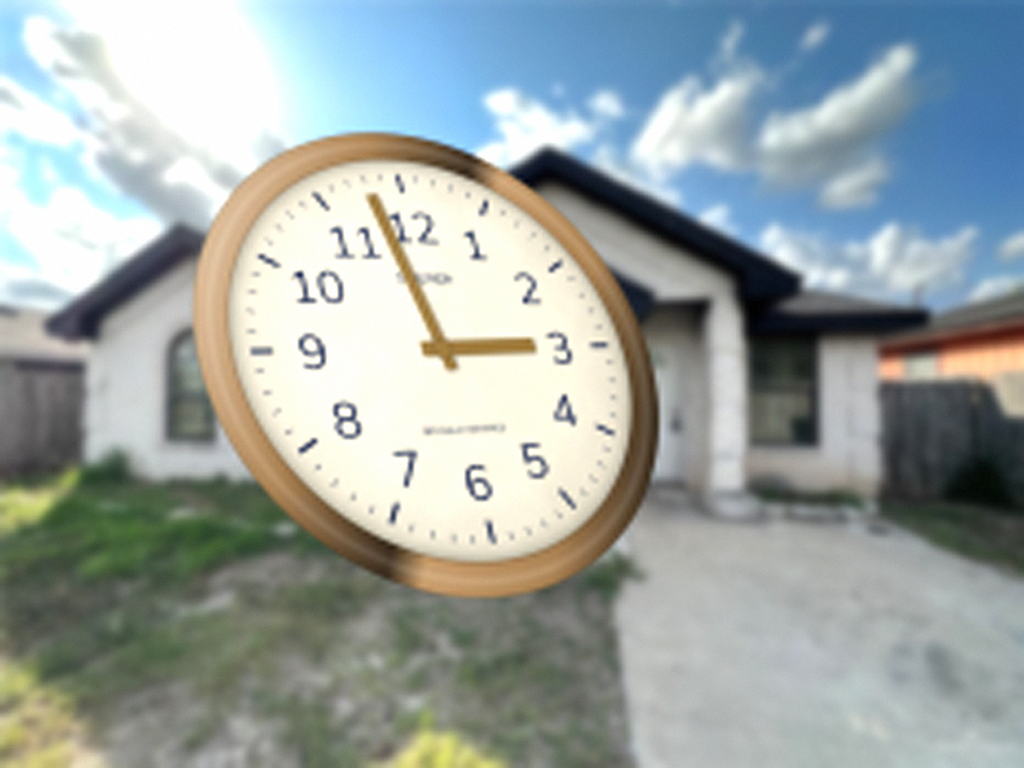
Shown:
2h58
